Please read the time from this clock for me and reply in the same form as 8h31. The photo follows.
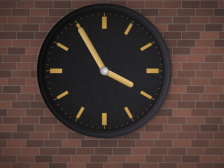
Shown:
3h55
